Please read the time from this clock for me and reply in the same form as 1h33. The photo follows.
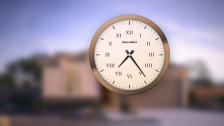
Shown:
7h24
